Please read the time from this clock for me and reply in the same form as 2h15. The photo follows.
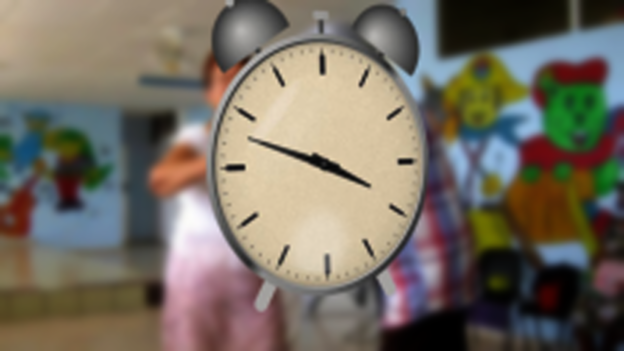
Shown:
3h48
